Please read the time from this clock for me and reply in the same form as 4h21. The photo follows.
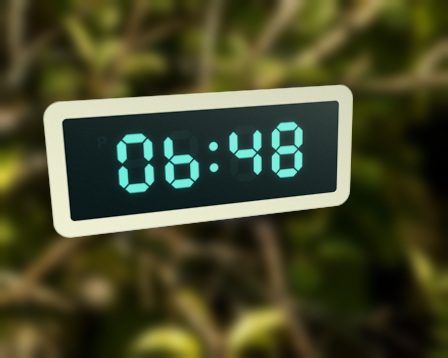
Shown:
6h48
